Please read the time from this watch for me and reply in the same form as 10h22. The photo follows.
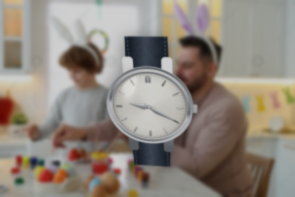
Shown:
9h20
